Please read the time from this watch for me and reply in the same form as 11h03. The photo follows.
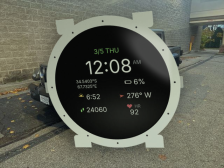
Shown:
12h08
